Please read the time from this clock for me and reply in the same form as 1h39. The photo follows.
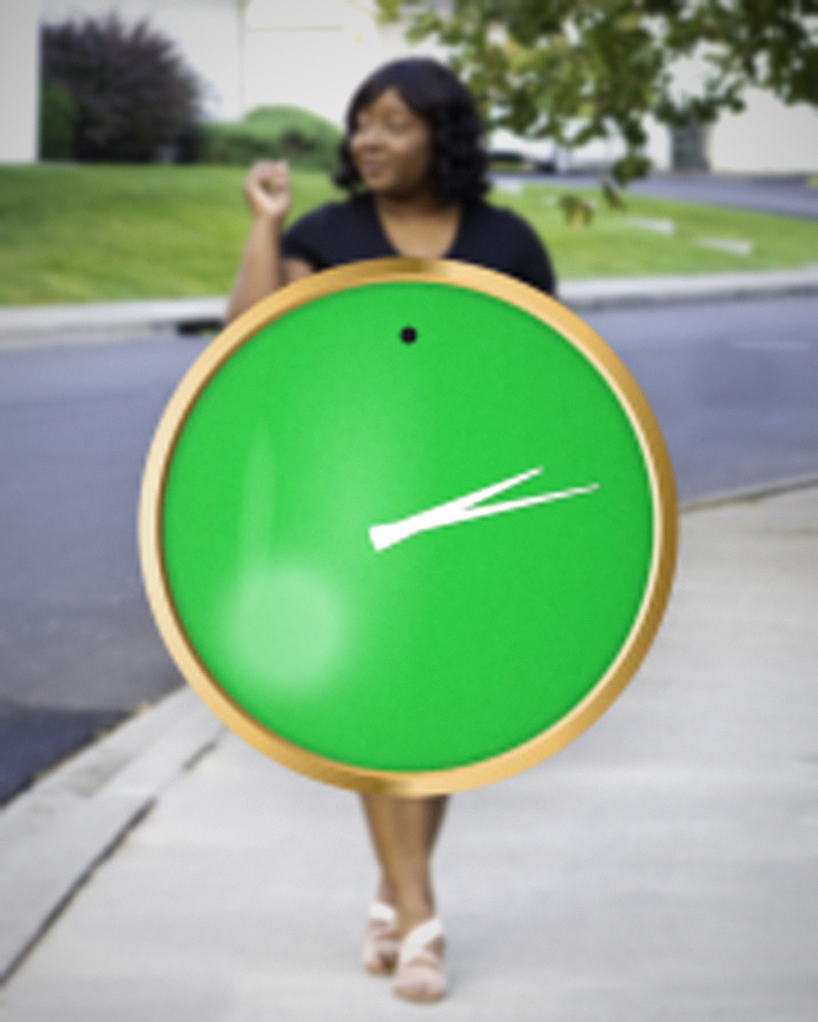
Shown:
2h13
